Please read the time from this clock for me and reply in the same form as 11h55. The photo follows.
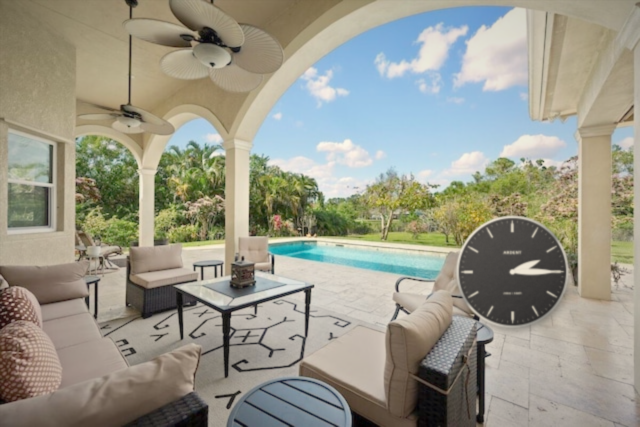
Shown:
2h15
